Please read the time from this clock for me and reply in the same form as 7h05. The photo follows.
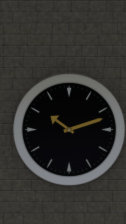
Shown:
10h12
